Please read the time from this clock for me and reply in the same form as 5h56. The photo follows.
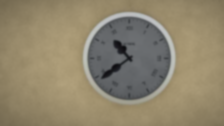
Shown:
10h39
